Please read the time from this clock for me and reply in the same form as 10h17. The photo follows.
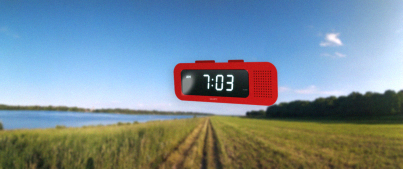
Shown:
7h03
